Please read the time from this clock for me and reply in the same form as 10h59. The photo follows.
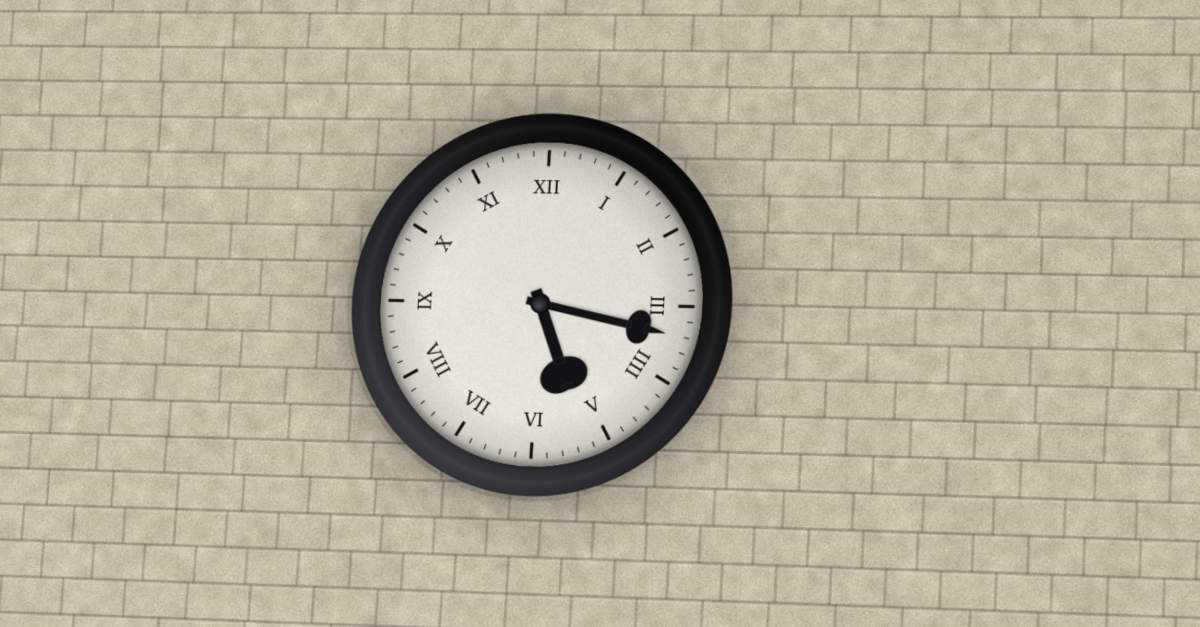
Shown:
5h17
